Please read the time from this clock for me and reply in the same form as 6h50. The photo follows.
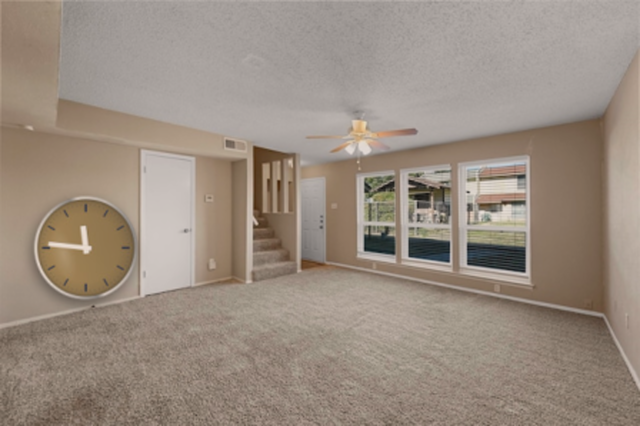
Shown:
11h46
